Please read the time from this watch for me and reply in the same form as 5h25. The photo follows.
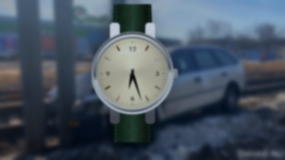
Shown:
6h27
